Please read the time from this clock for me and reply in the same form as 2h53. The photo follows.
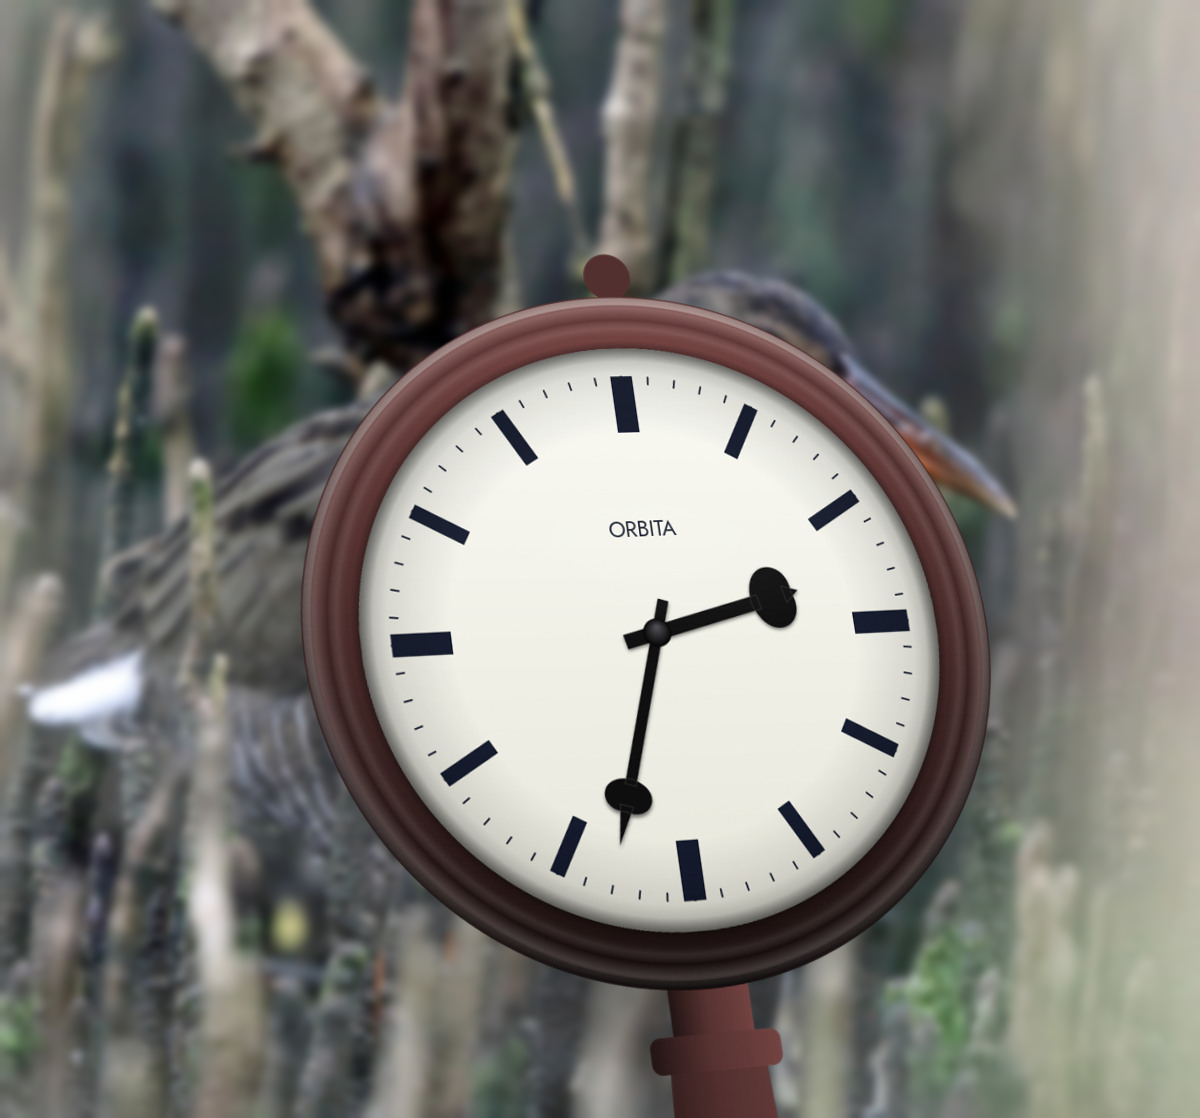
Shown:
2h33
